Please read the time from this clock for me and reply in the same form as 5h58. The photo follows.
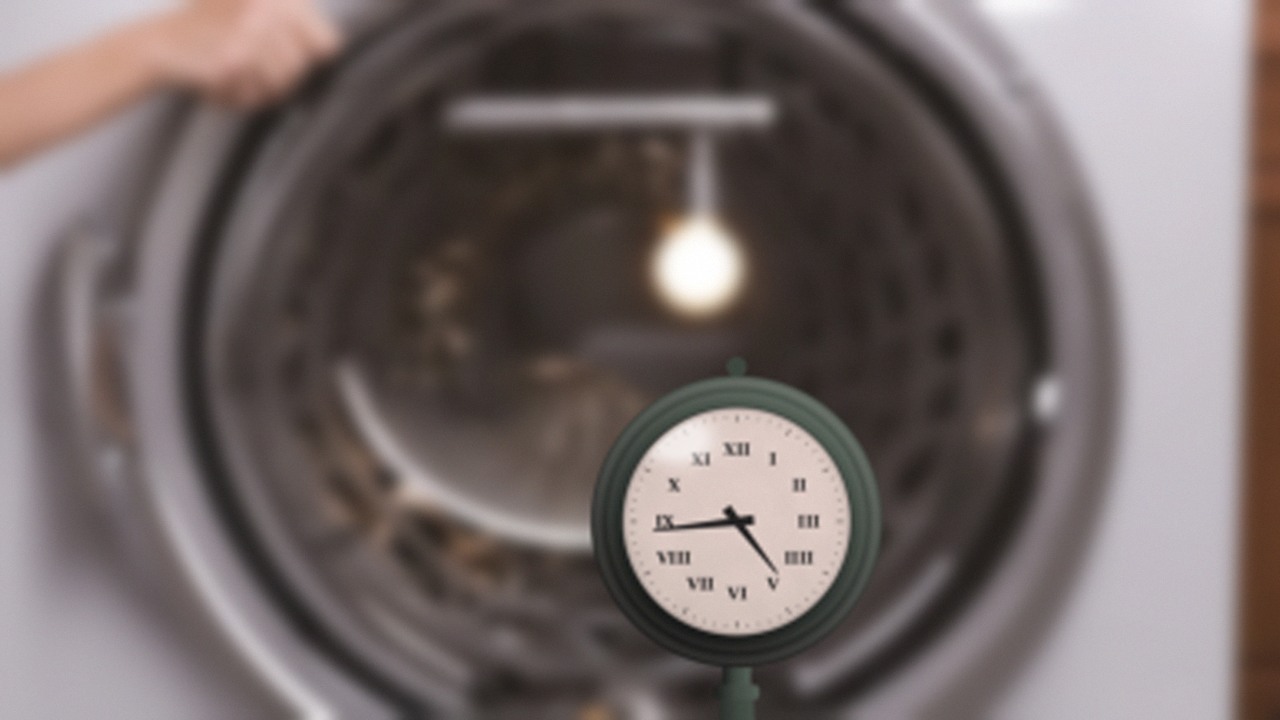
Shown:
4h44
